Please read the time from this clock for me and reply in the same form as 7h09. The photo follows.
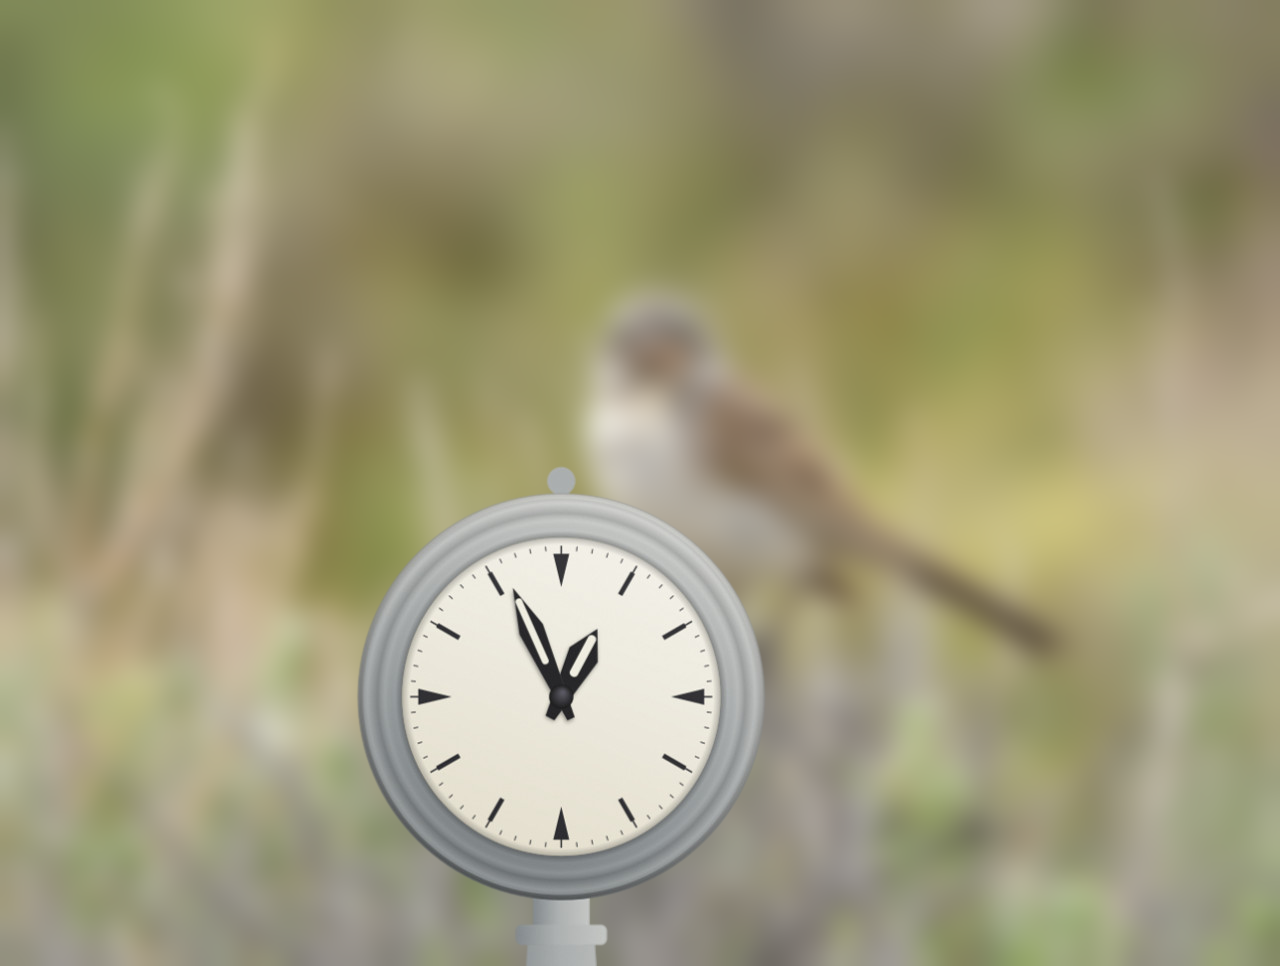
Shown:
12h56
